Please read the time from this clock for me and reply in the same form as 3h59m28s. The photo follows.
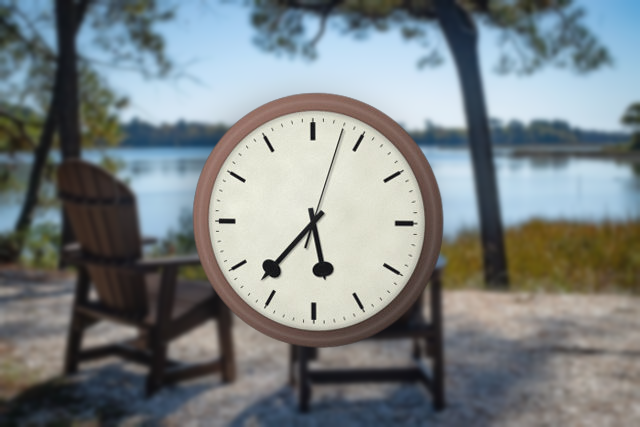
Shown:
5h37m03s
